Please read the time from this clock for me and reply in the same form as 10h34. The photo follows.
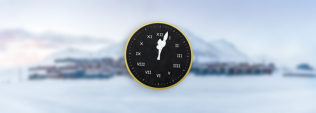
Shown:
12h03
